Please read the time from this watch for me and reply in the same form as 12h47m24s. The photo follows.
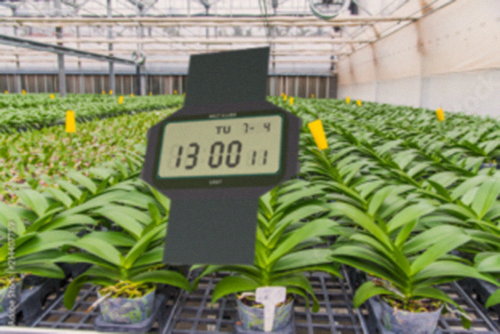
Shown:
13h00m11s
